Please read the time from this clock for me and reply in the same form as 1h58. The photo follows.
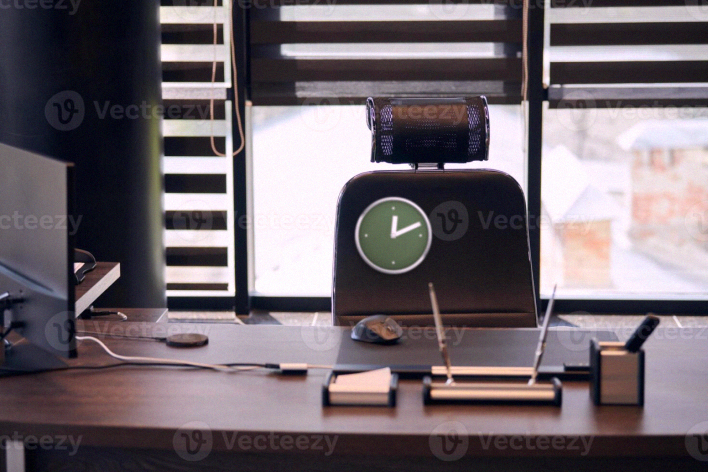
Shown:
12h11
